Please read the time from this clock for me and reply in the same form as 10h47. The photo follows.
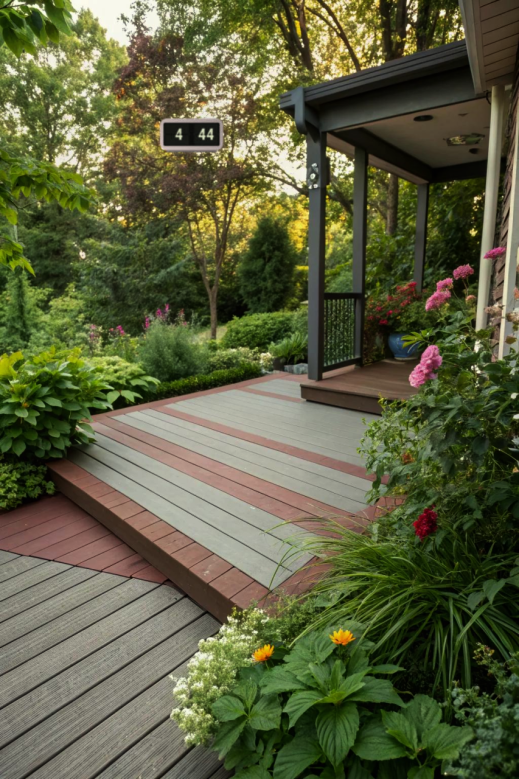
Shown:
4h44
